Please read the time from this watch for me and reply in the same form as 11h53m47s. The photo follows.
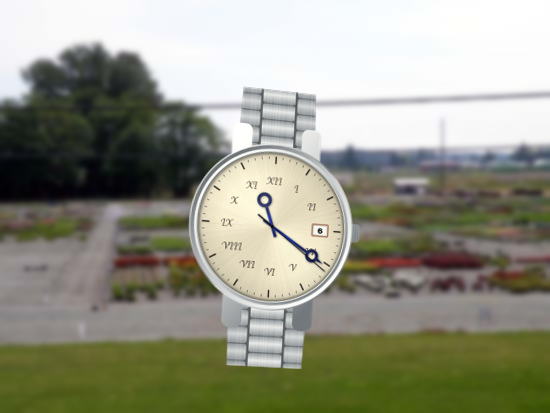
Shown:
11h20m21s
